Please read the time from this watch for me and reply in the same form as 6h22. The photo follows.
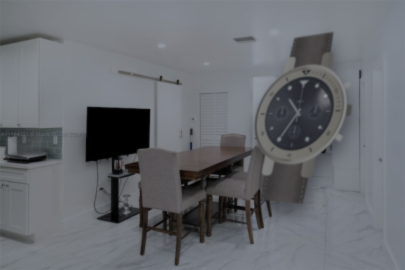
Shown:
10h35
